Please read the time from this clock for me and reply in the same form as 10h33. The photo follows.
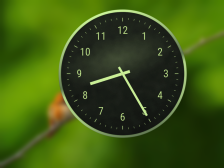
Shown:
8h25
